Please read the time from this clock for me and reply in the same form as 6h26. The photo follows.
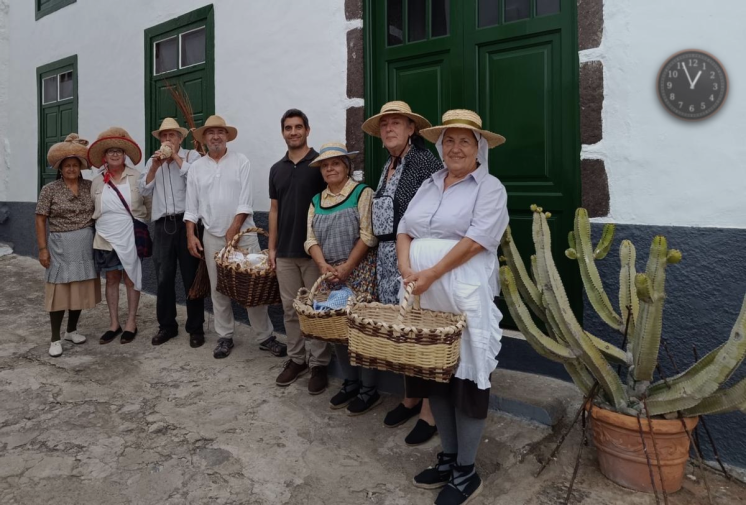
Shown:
12h56
